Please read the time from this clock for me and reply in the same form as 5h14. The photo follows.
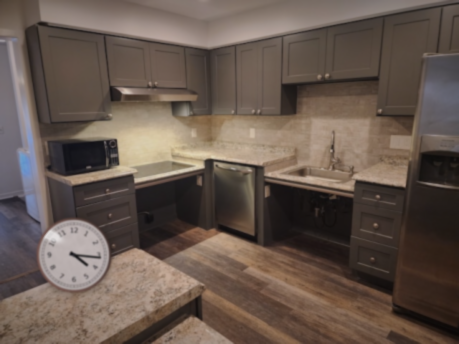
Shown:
4h16
